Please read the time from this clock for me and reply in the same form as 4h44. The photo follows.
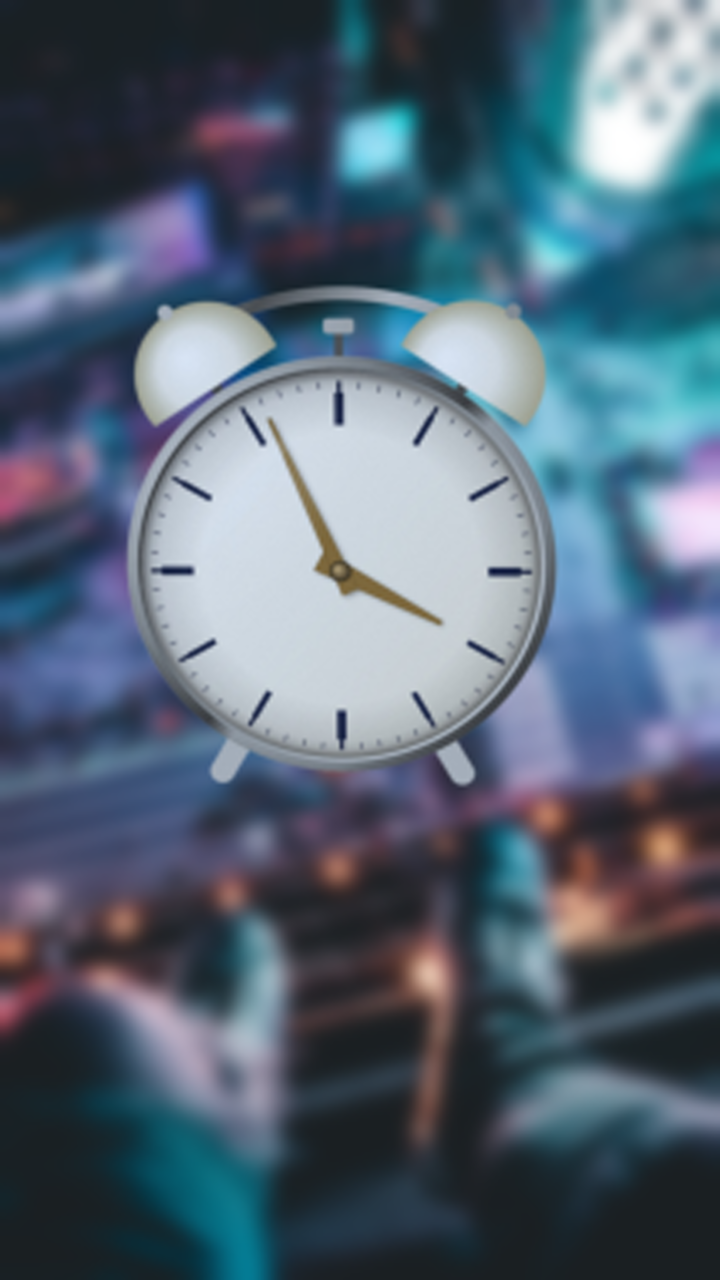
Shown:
3h56
